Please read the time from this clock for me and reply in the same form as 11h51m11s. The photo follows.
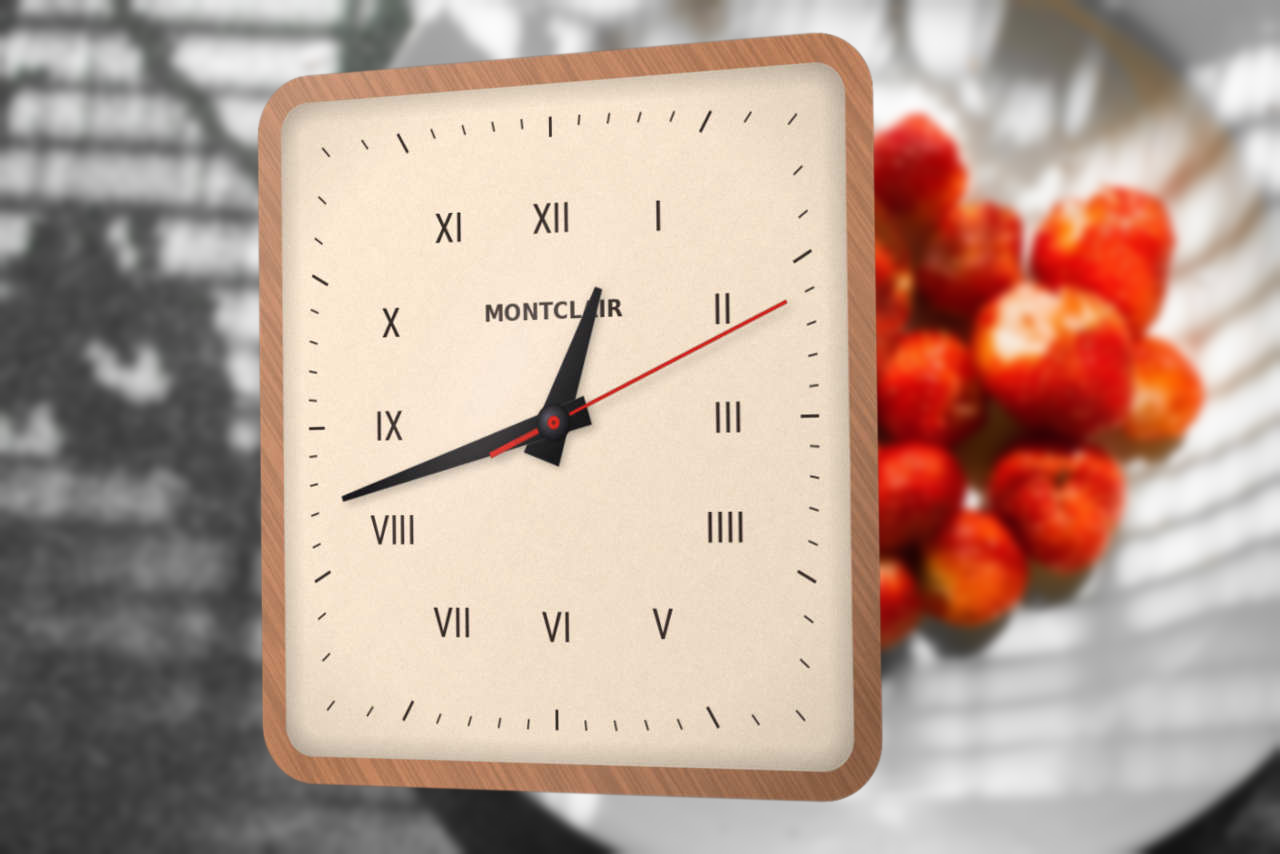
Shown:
12h42m11s
